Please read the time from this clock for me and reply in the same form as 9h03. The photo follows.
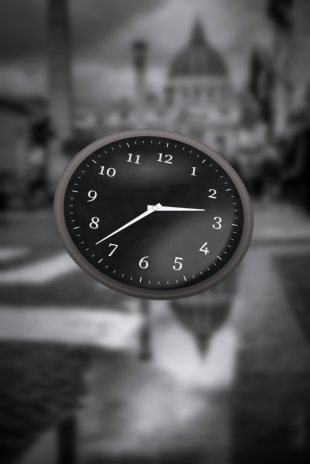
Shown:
2h37
